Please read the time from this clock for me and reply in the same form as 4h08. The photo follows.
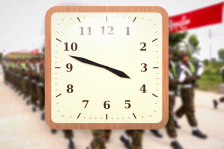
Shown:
3h48
